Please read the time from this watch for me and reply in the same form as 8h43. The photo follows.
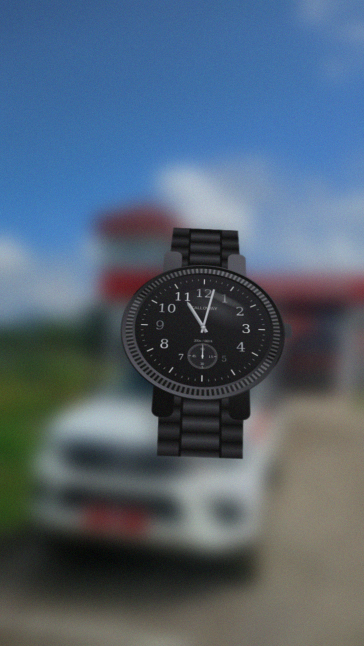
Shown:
11h02
